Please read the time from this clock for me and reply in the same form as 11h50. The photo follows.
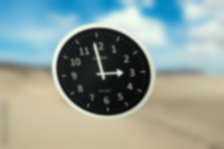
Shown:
2h59
